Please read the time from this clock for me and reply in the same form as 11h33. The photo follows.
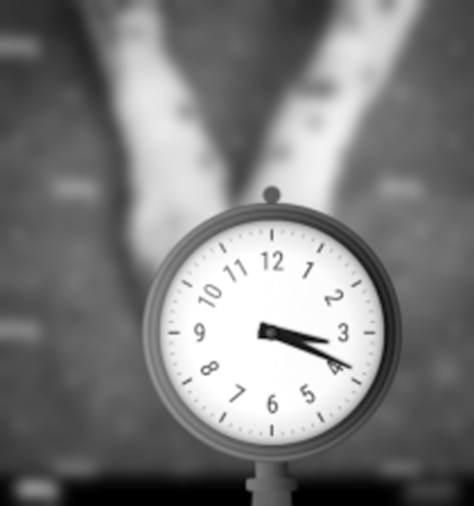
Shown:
3h19
